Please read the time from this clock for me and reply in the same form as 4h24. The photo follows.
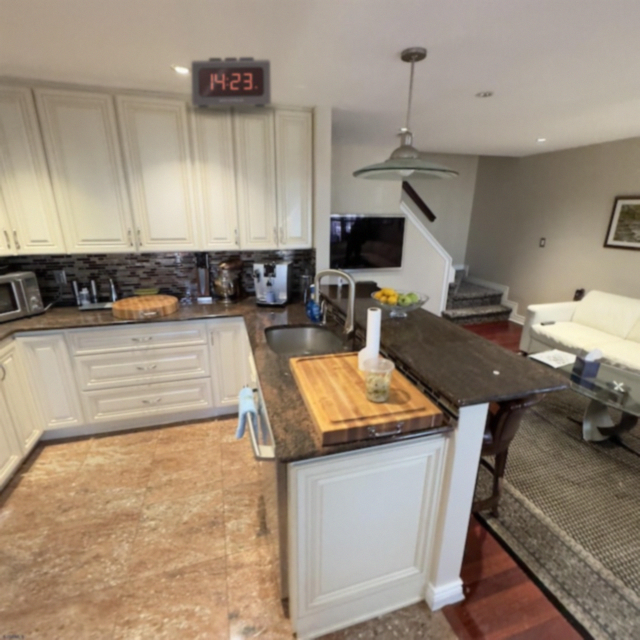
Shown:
14h23
